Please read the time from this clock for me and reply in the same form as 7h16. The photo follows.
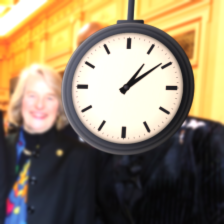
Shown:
1h09
